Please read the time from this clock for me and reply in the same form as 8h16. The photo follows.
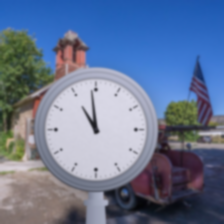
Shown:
10h59
